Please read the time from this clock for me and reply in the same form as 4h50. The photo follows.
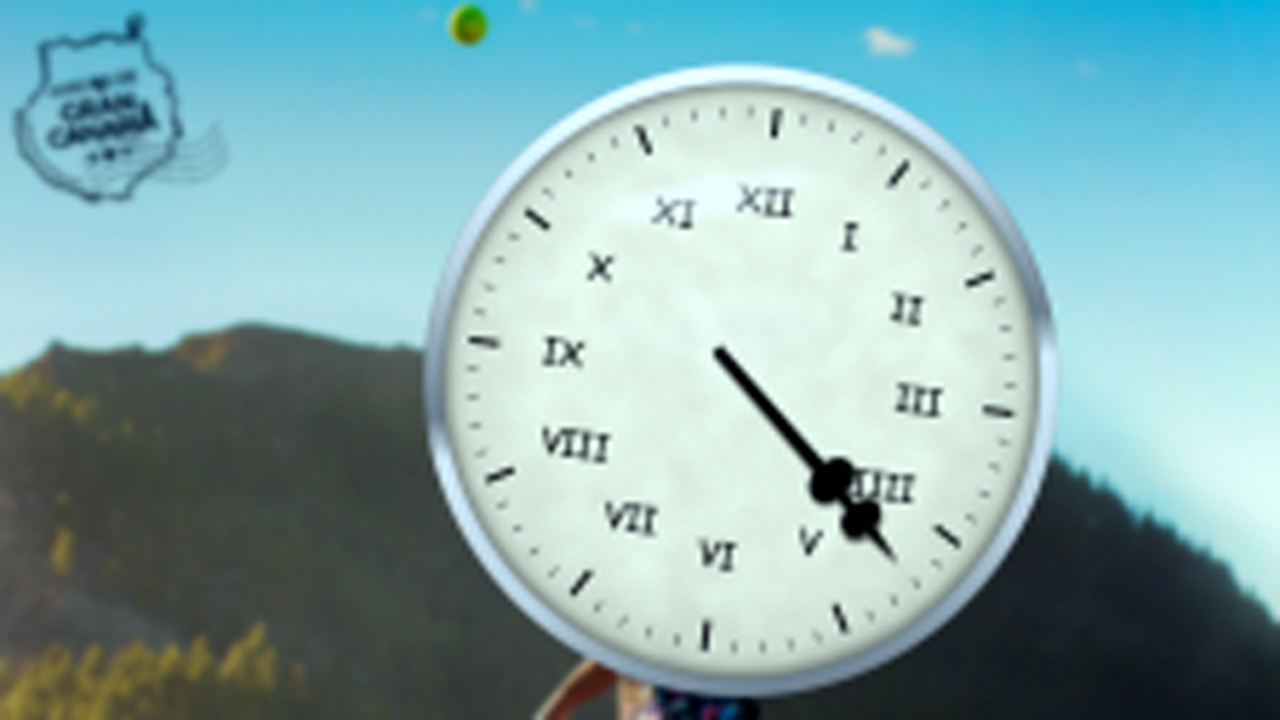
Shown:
4h22
